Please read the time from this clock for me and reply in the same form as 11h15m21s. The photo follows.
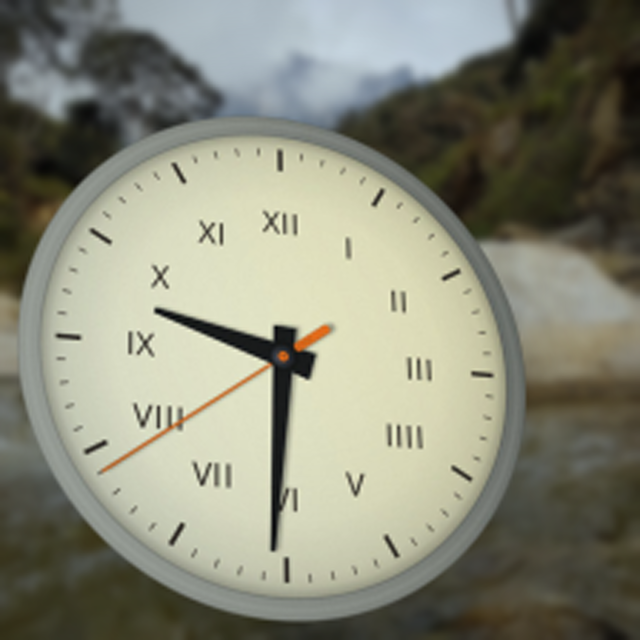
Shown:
9h30m39s
